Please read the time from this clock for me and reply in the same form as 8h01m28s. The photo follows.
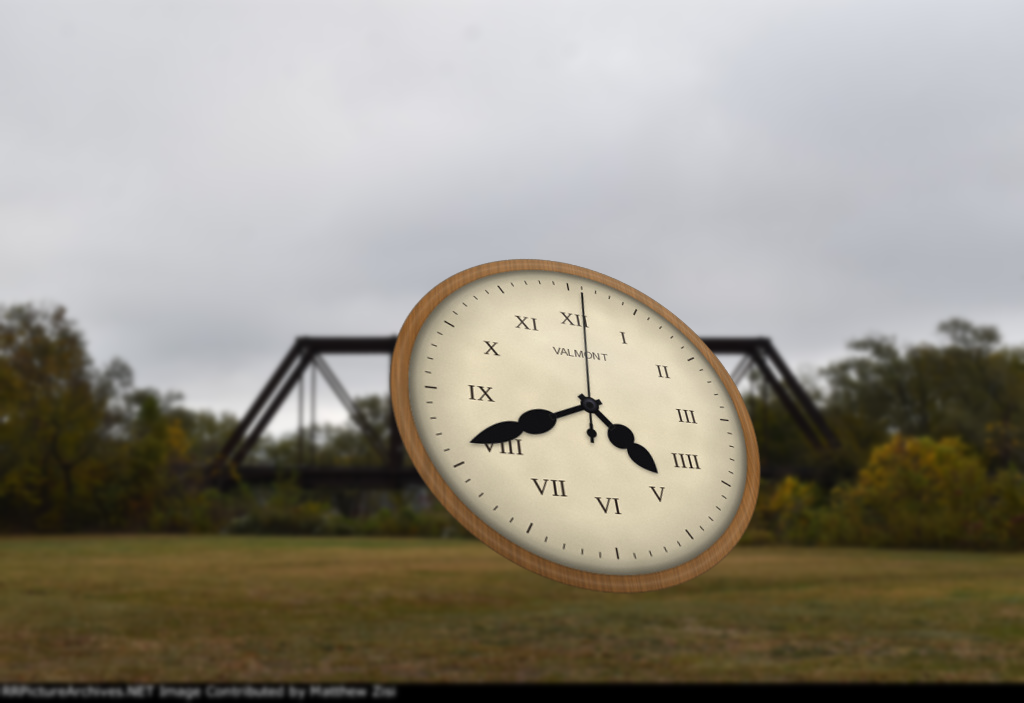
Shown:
4h41m01s
